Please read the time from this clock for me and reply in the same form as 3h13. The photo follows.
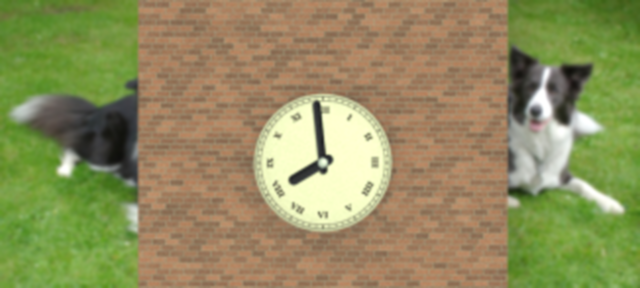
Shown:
7h59
